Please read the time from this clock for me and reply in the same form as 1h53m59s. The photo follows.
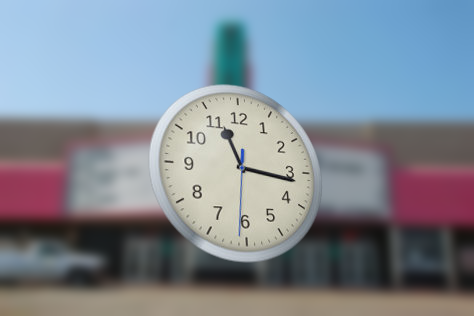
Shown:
11h16m31s
